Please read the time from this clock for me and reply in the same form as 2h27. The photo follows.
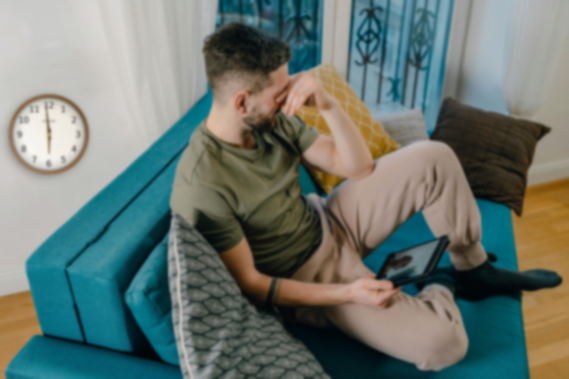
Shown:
5h59
